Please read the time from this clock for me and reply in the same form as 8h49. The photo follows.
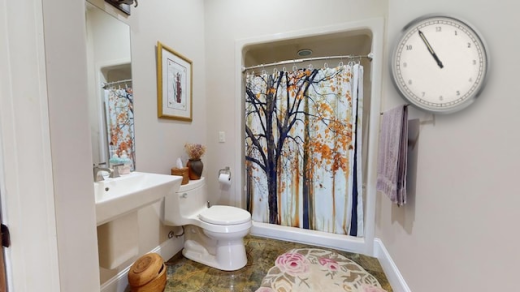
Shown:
10h55
